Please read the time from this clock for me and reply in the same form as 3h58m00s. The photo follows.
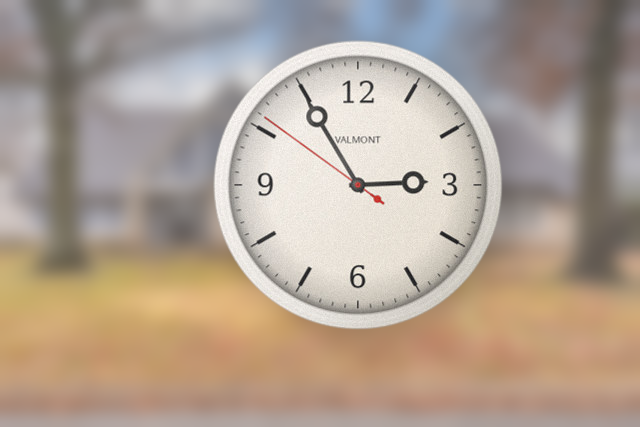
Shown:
2h54m51s
